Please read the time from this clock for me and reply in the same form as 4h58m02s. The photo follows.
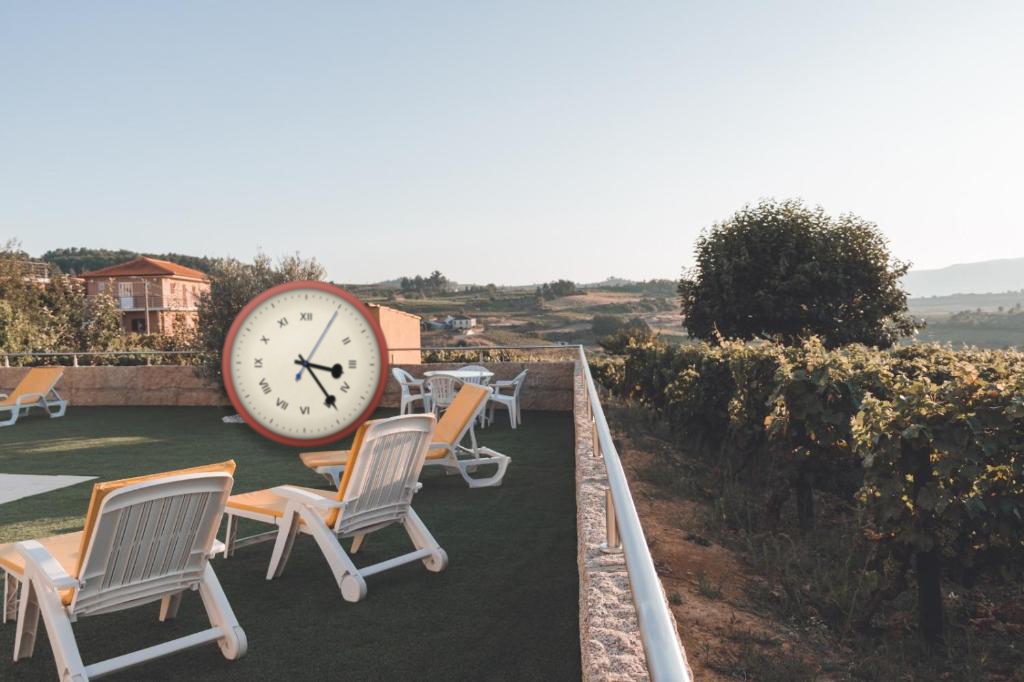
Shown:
3h24m05s
